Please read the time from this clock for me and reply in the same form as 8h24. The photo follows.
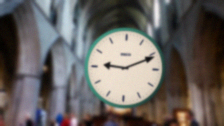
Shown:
9h11
